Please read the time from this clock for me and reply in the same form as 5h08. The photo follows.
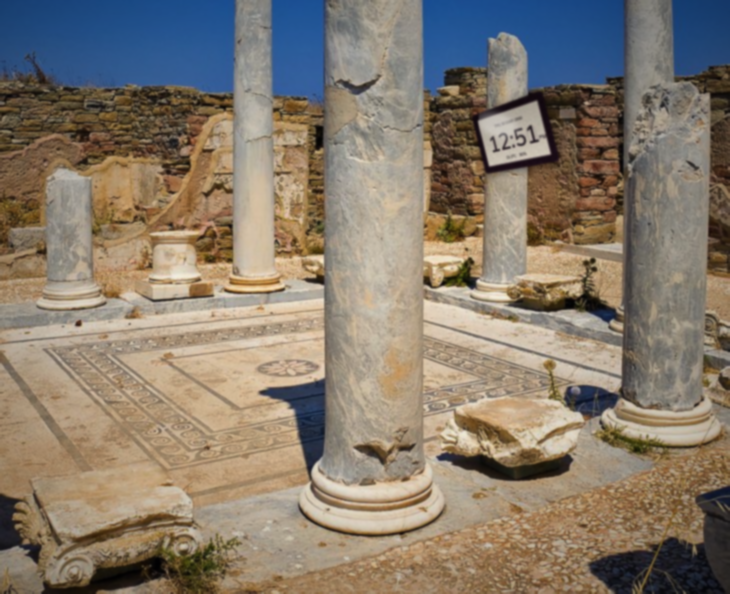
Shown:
12h51
